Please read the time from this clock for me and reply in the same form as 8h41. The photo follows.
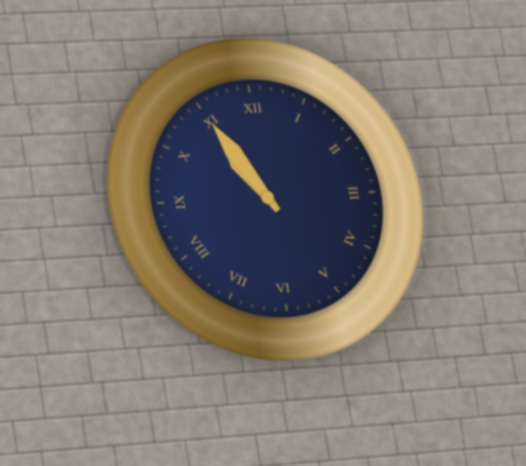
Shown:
10h55
